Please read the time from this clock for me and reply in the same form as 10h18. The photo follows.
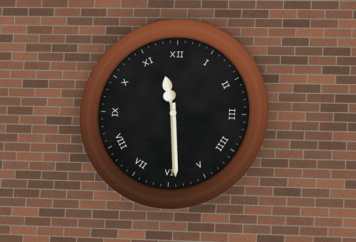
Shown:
11h29
